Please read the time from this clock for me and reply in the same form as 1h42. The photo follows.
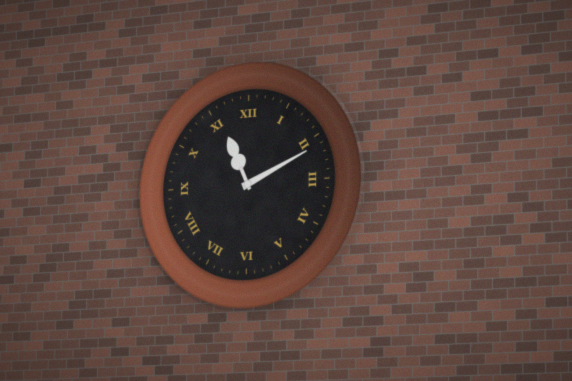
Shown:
11h11
